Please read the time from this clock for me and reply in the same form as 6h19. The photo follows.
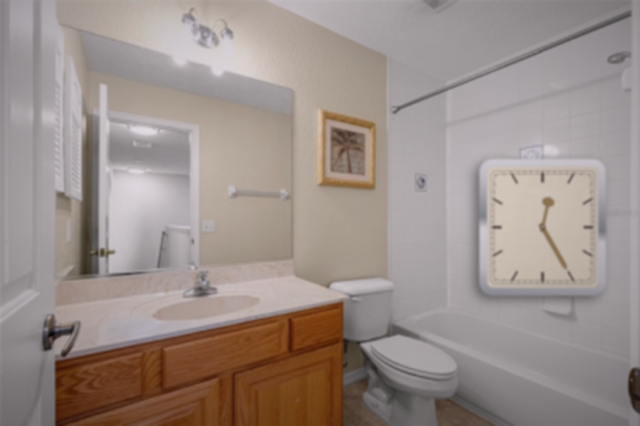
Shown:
12h25
